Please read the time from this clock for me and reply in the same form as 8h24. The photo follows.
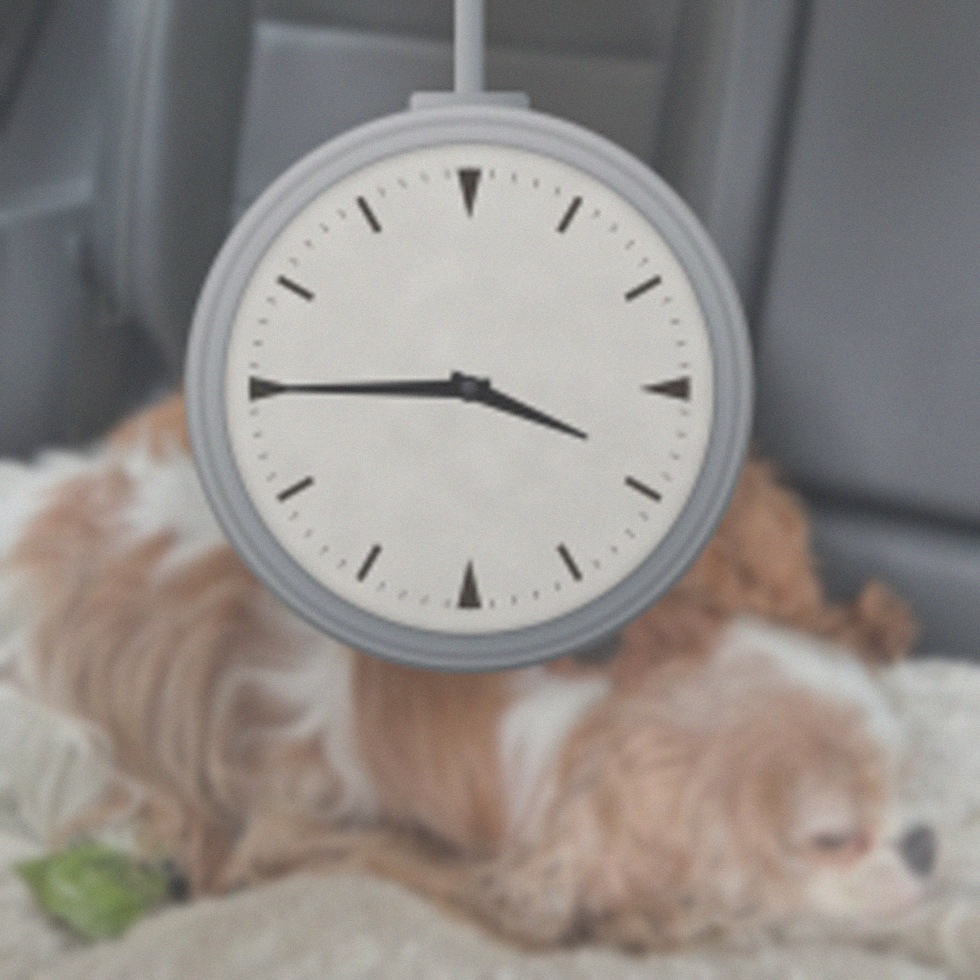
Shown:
3h45
